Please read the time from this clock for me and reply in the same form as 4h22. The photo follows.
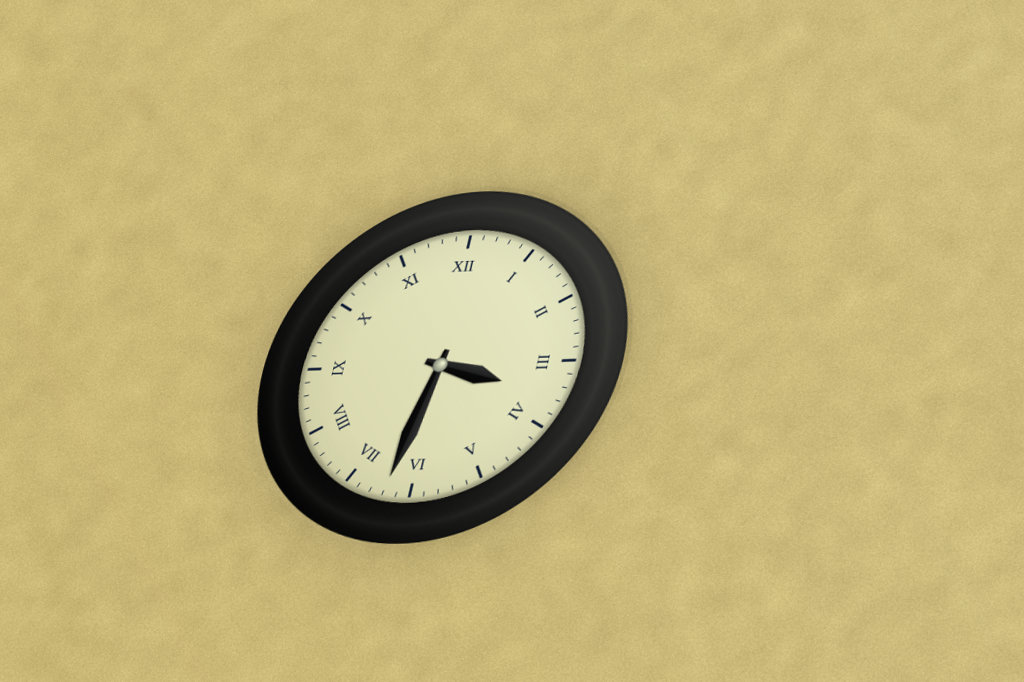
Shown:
3h32
